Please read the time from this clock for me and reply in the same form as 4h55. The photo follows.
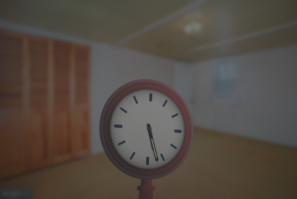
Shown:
5h27
